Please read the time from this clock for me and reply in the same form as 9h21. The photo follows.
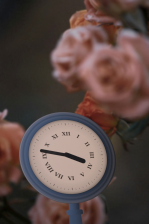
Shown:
3h47
